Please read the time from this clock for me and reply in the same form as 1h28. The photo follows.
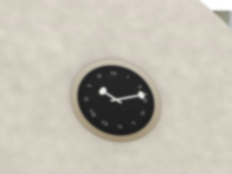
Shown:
10h13
